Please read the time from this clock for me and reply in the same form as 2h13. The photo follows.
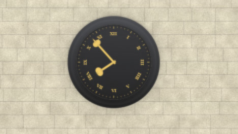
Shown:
7h53
